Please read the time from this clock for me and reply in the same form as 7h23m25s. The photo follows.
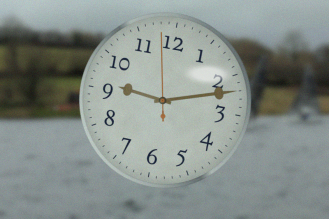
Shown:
9h11m58s
